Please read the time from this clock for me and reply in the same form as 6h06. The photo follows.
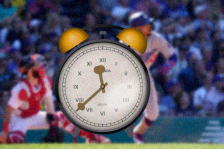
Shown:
11h38
